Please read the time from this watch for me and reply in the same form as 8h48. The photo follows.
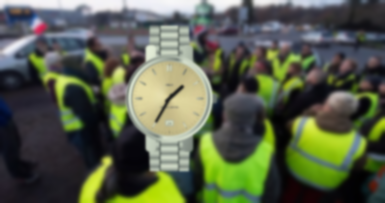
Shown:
1h35
